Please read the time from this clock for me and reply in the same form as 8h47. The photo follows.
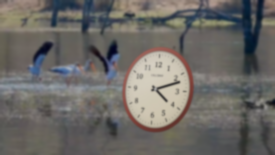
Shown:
4h12
